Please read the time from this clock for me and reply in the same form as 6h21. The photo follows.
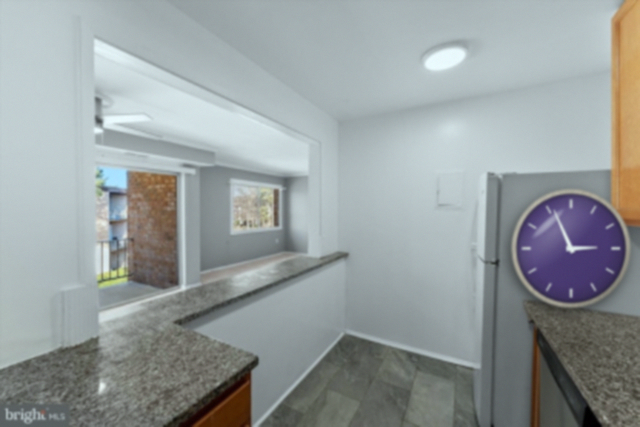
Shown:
2h56
